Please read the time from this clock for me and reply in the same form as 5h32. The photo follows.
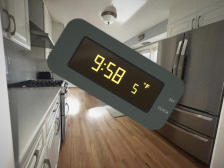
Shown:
9h58
